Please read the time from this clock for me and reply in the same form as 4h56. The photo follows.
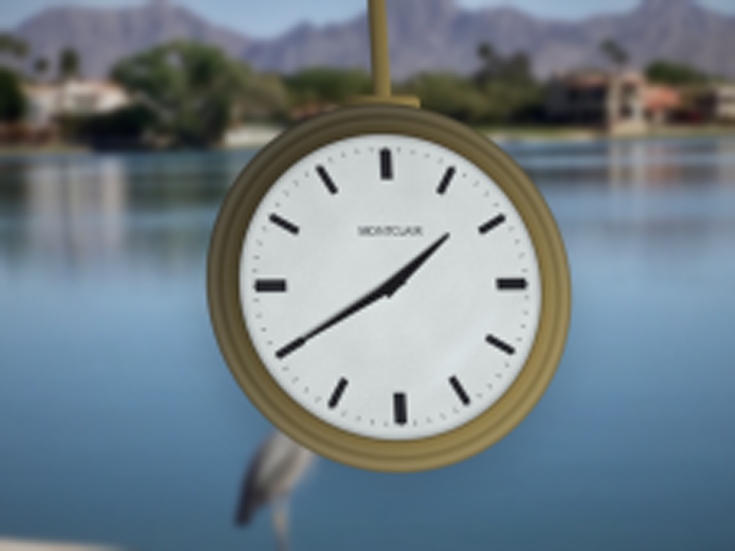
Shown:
1h40
